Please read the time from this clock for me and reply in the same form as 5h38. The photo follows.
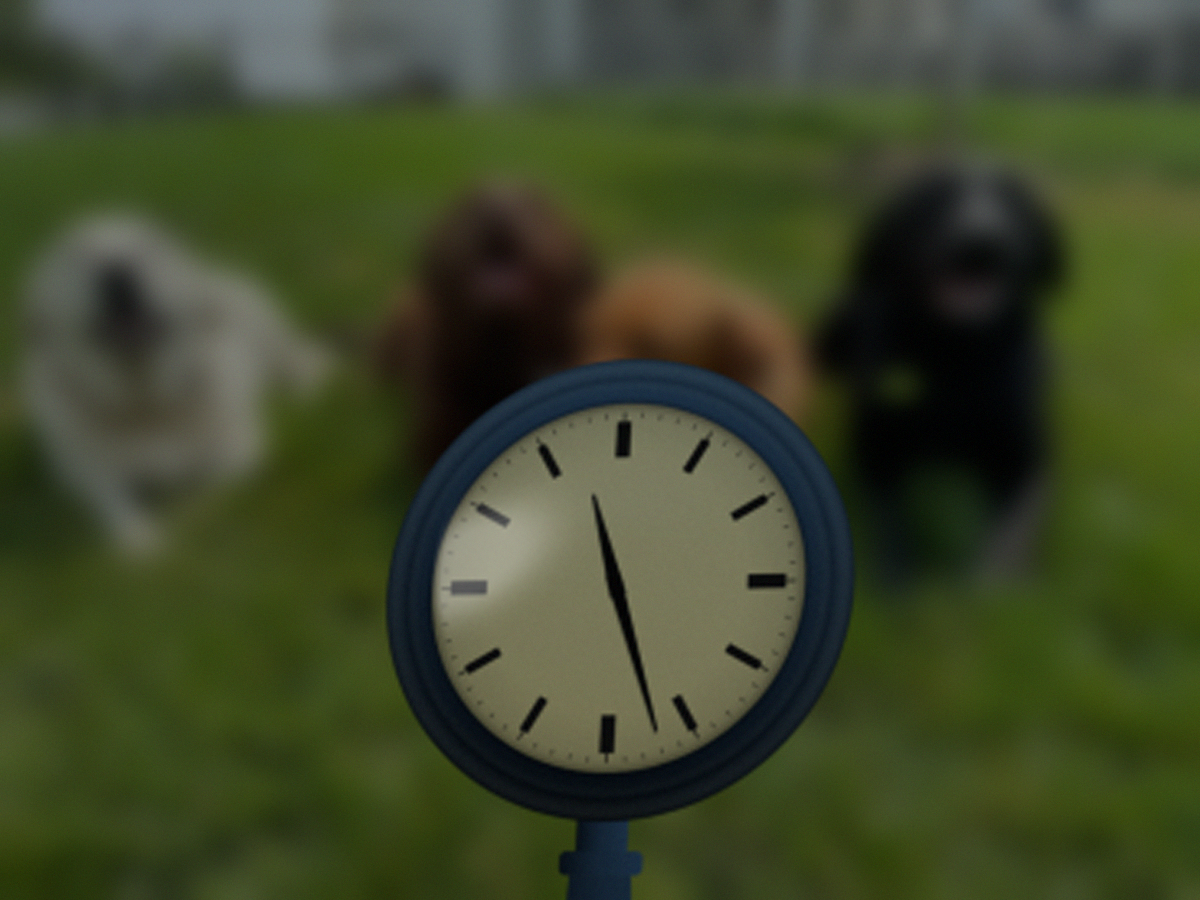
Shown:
11h27
